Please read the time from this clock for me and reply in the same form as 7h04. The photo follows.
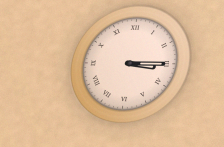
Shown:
3h15
